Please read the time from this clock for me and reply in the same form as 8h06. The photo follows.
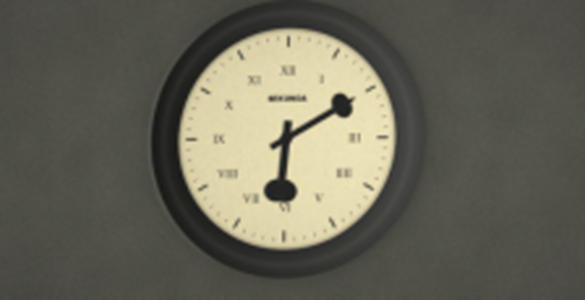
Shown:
6h10
